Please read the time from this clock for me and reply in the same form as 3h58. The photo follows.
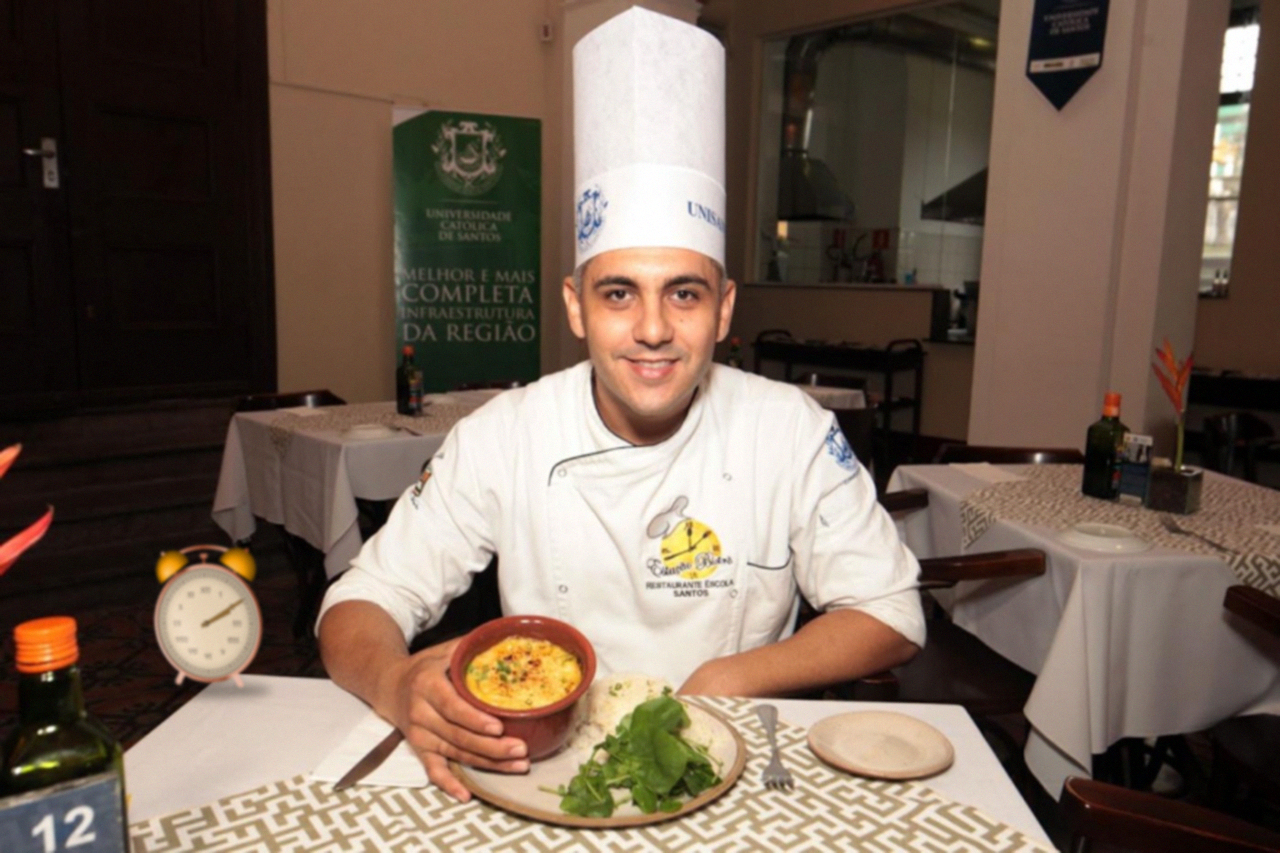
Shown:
2h10
